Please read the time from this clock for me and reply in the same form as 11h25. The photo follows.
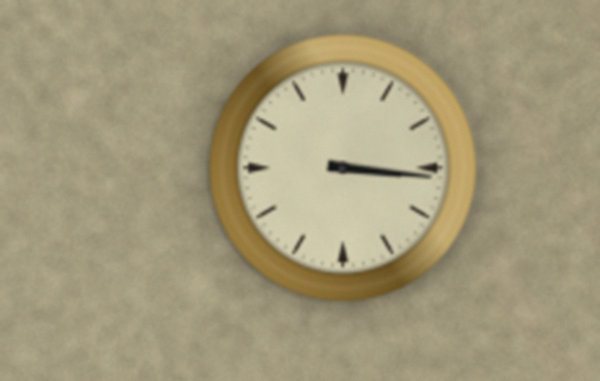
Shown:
3h16
